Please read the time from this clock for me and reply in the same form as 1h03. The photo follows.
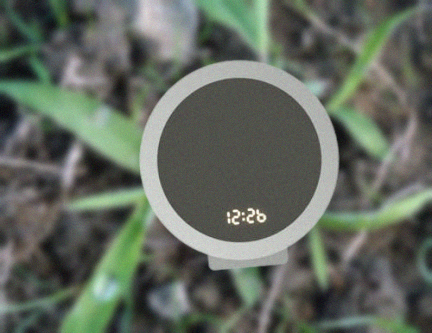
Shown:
12h26
